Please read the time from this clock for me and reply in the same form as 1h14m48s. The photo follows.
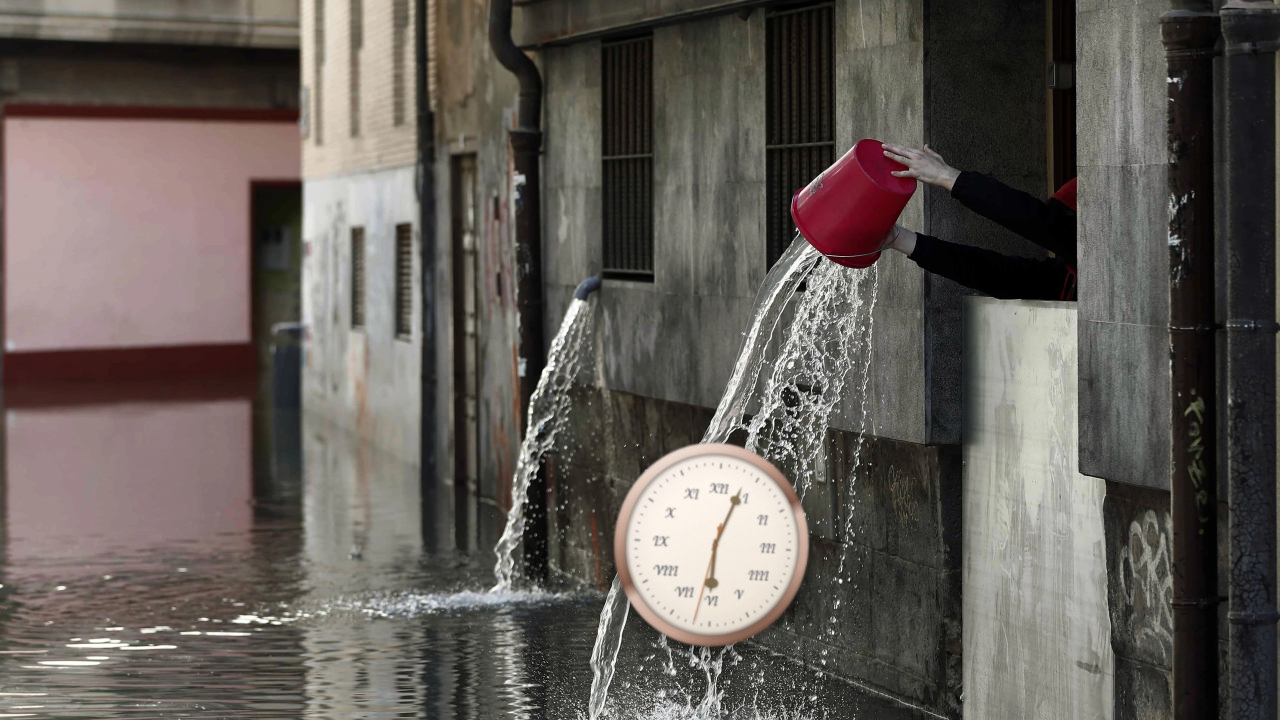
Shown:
6h03m32s
